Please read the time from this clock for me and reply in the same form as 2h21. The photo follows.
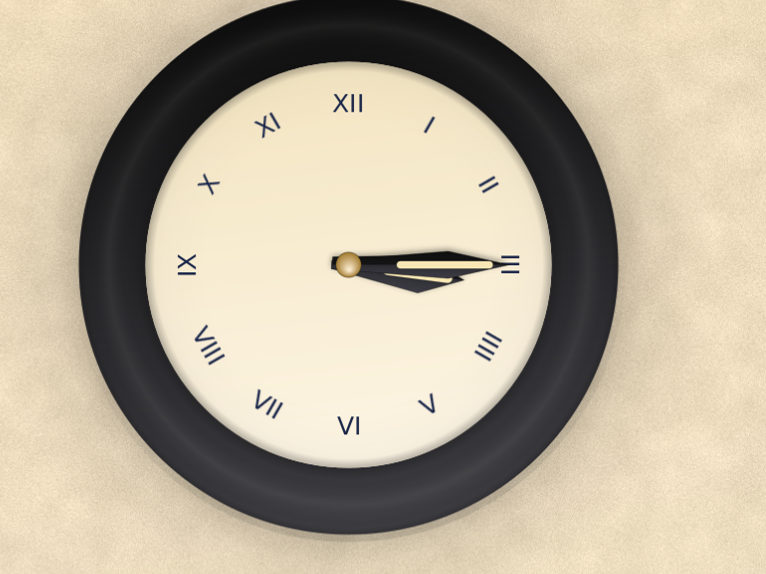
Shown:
3h15
